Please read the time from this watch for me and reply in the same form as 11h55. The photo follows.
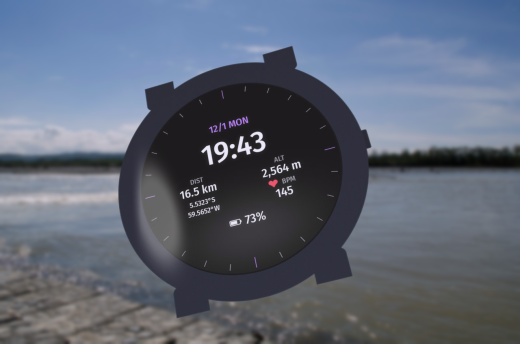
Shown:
19h43
